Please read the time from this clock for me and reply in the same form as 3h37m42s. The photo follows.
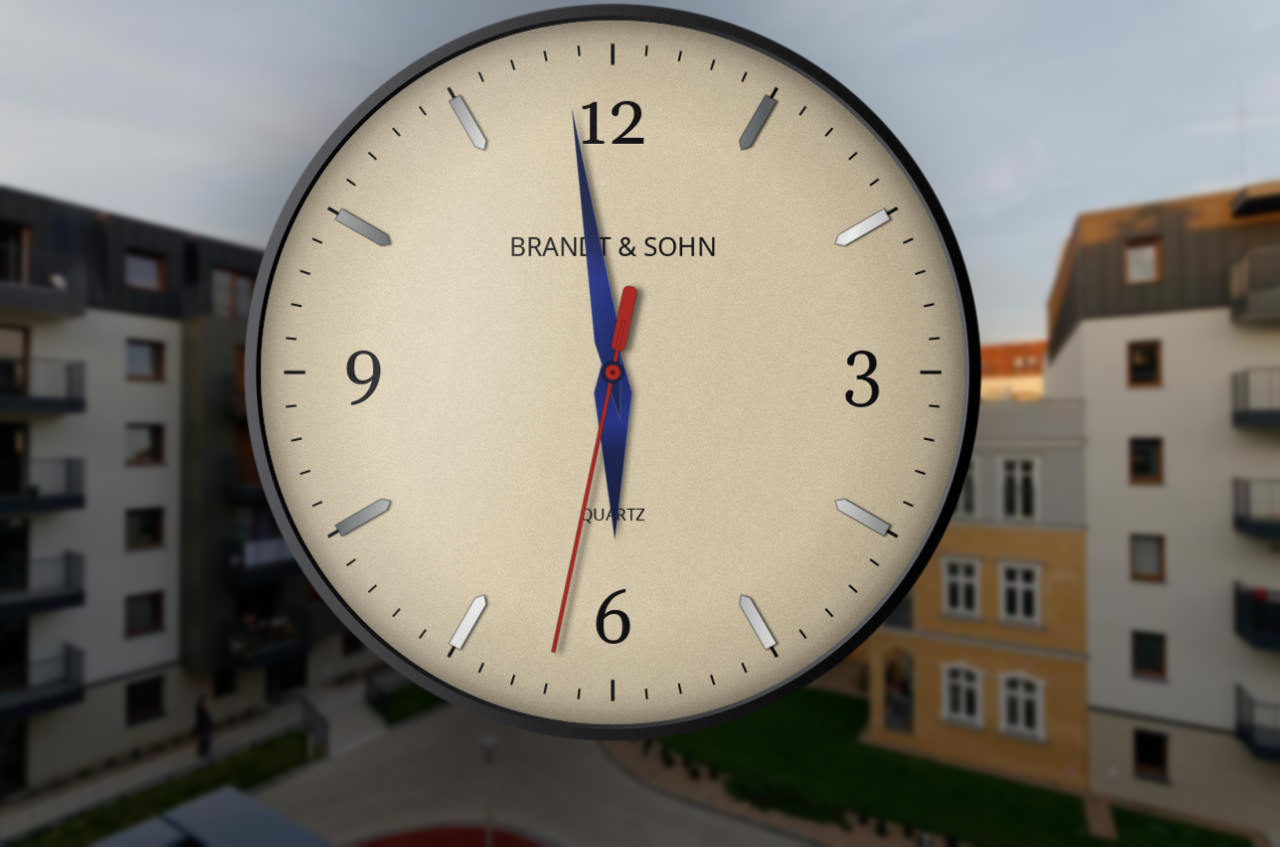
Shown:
5h58m32s
